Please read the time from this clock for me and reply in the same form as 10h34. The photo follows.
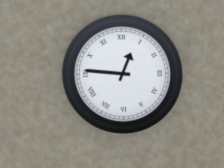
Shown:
12h46
